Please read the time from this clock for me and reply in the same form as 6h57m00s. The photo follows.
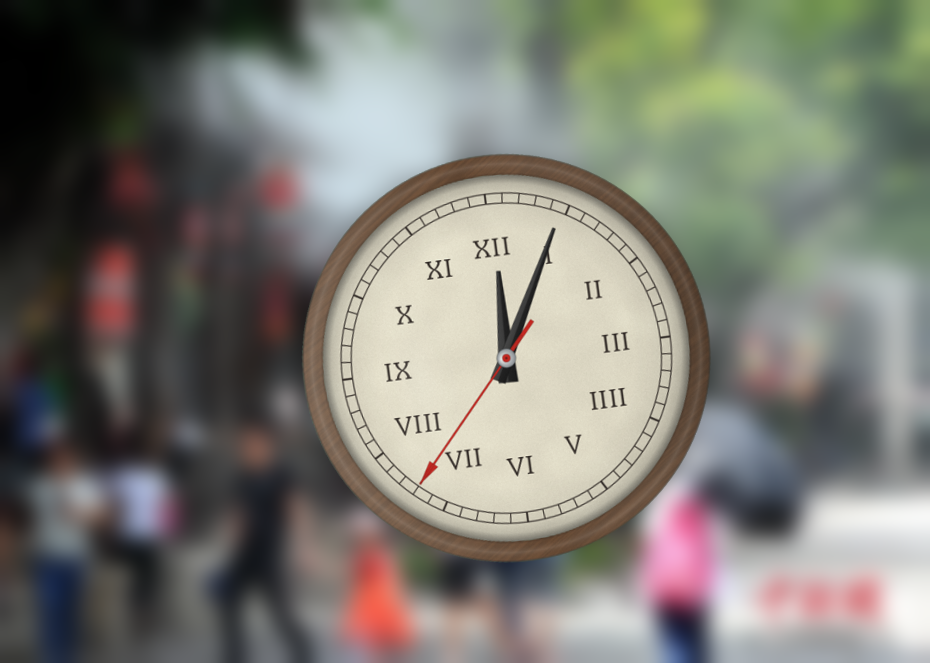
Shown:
12h04m37s
